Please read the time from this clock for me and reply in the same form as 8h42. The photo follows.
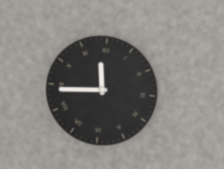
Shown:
11h44
